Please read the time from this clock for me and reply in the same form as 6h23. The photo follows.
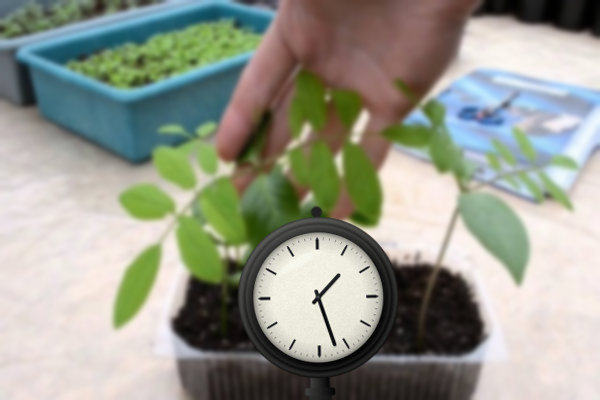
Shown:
1h27
